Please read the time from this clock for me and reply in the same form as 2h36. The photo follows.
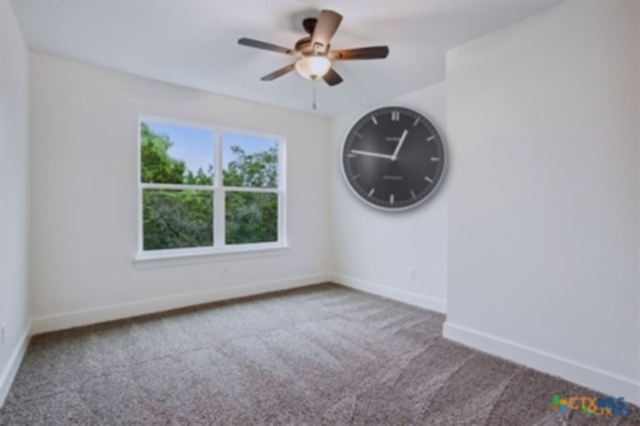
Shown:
12h46
